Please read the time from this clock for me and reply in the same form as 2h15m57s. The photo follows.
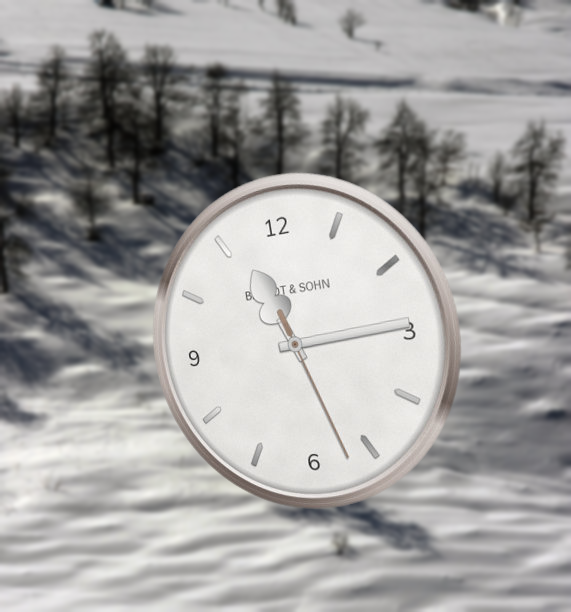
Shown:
11h14m27s
